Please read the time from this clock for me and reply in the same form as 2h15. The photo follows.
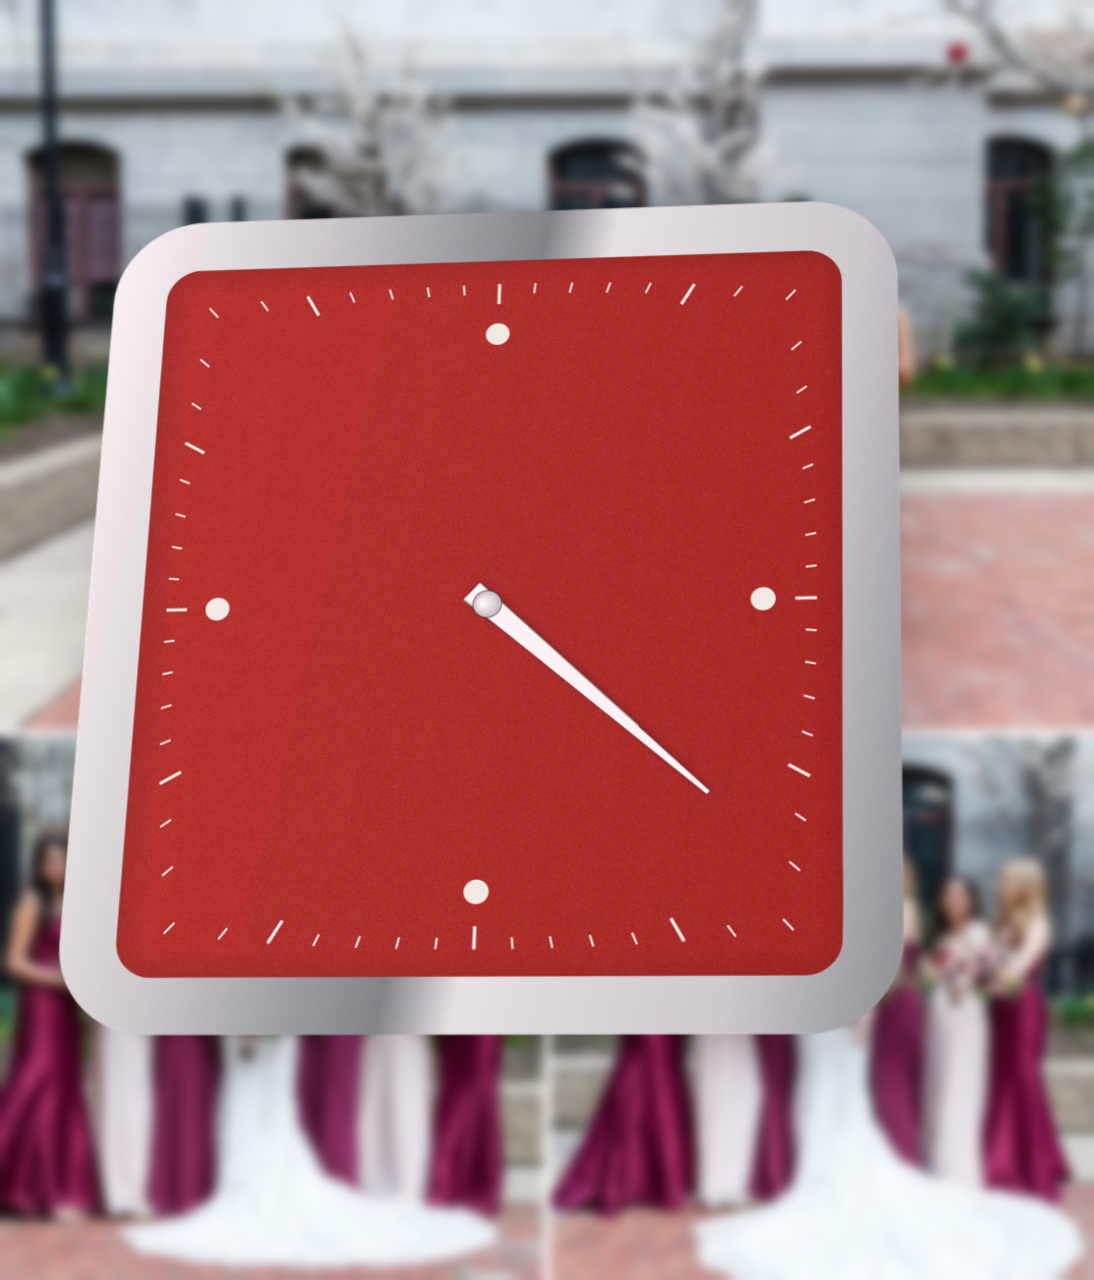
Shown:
4h22
